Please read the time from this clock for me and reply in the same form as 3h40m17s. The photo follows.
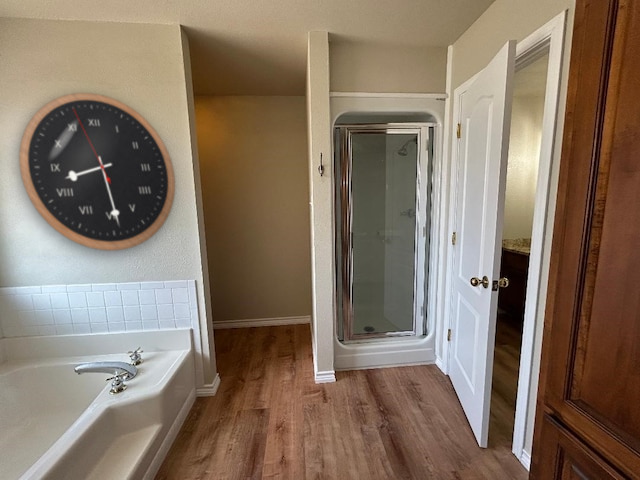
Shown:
8h28m57s
